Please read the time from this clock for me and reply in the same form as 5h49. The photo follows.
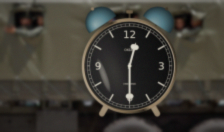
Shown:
12h30
